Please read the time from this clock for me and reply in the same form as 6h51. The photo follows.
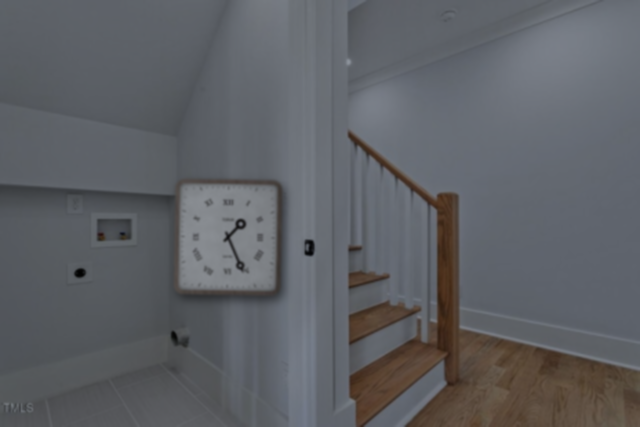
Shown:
1h26
